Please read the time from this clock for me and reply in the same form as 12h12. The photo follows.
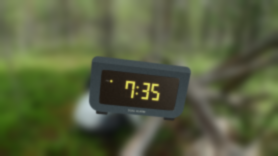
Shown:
7h35
